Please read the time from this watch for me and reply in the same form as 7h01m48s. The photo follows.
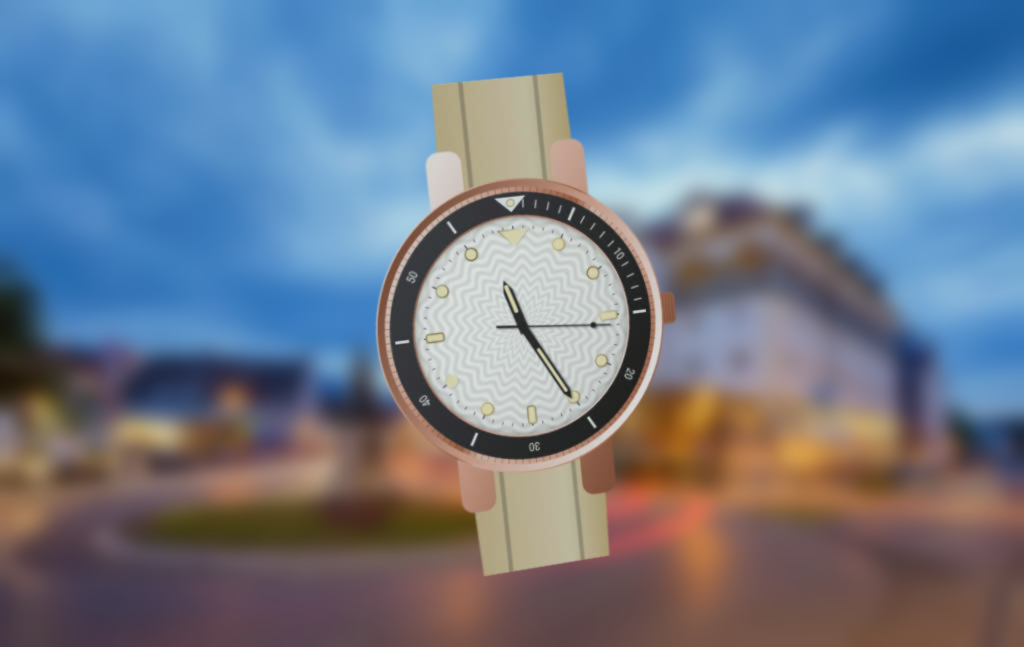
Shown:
11h25m16s
